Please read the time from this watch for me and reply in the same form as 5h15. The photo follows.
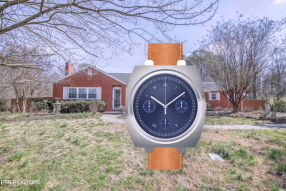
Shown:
10h09
